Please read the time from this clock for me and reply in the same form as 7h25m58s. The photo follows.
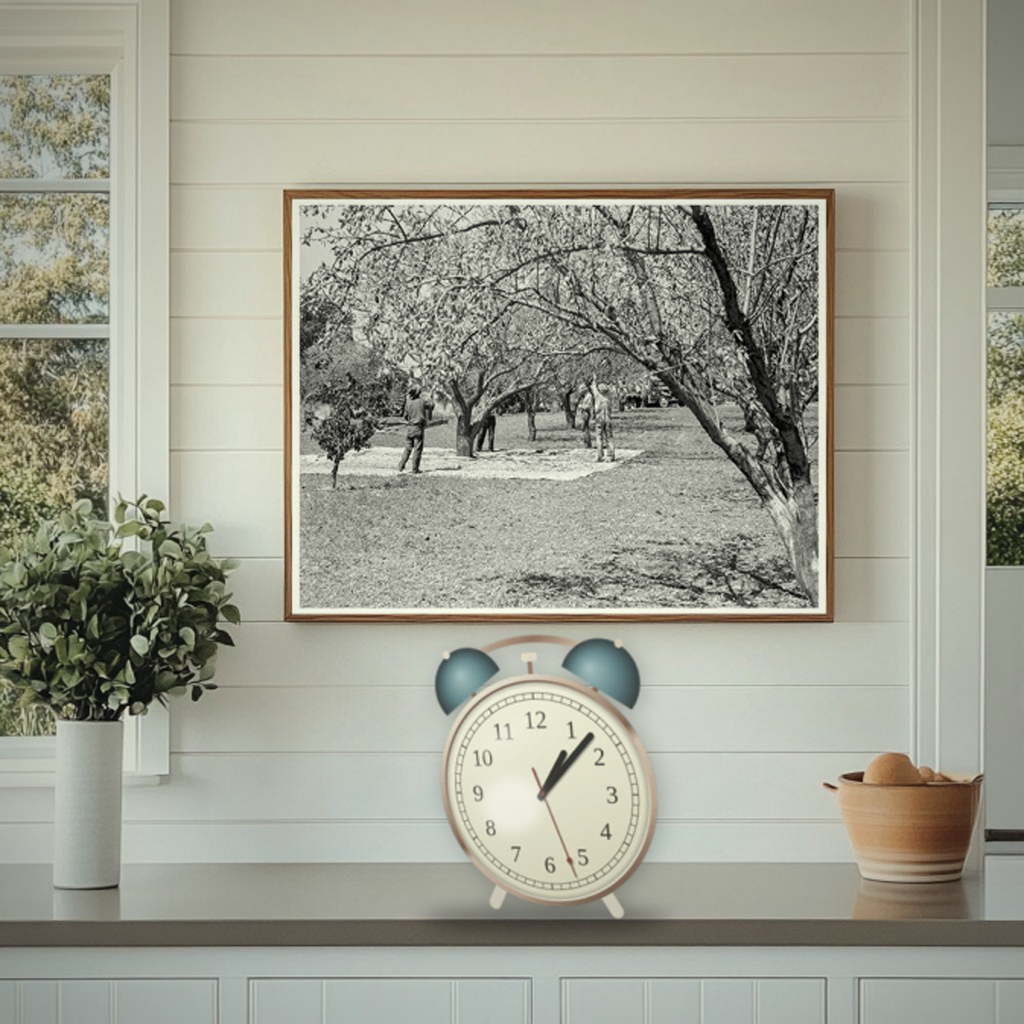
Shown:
1h07m27s
